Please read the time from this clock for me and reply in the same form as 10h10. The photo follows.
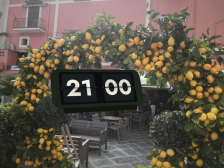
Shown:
21h00
